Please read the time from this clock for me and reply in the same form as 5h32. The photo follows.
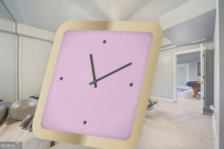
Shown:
11h10
